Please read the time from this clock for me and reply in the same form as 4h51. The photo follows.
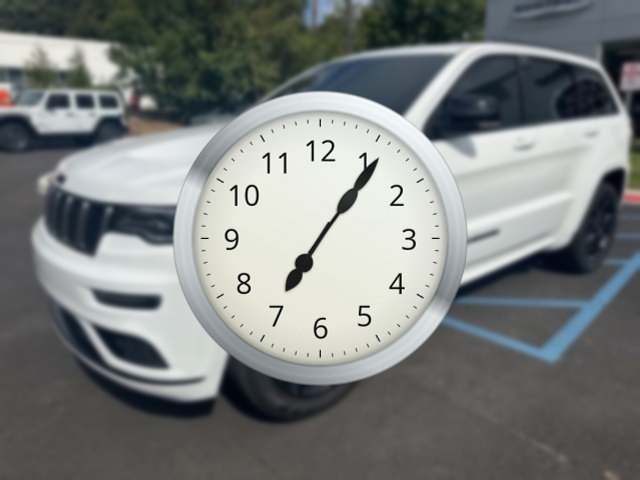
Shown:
7h06
